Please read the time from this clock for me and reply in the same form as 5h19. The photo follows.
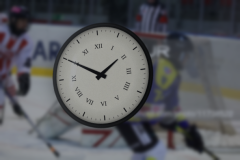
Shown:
1h50
